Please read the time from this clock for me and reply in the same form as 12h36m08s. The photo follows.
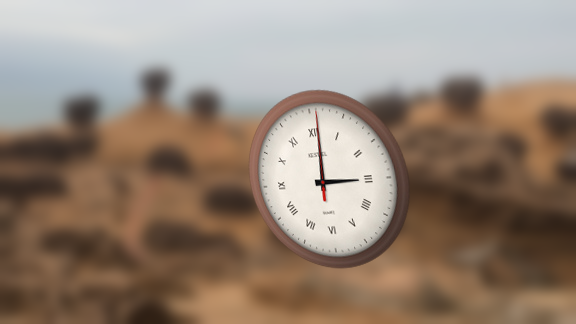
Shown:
3h01m01s
